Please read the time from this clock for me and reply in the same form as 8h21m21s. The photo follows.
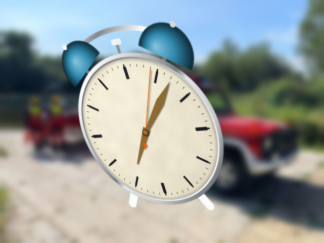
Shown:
7h07m04s
